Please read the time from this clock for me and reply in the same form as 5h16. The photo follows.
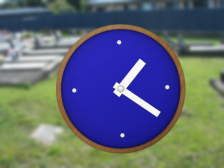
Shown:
1h21
